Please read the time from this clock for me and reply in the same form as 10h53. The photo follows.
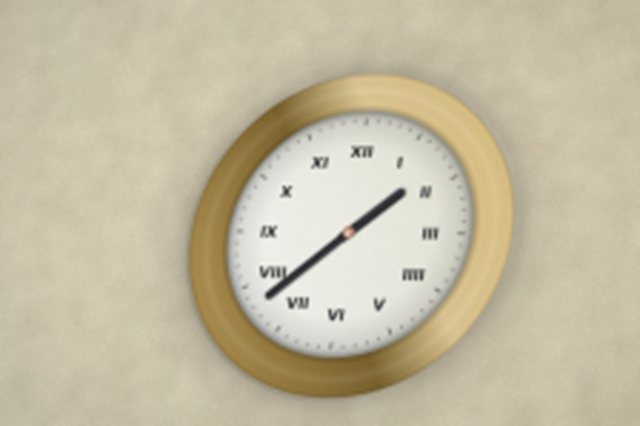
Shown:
1h38
